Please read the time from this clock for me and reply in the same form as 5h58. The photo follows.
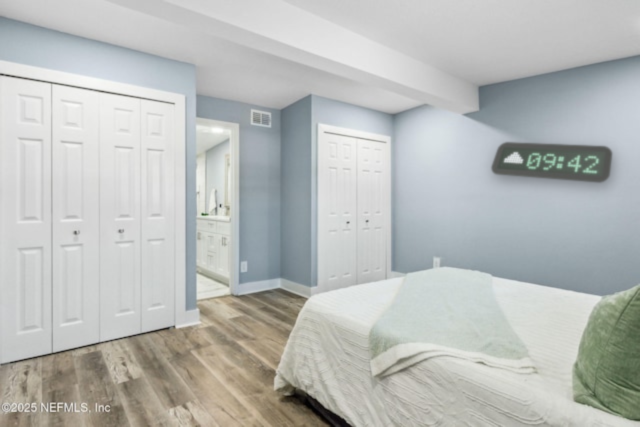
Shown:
9h42
